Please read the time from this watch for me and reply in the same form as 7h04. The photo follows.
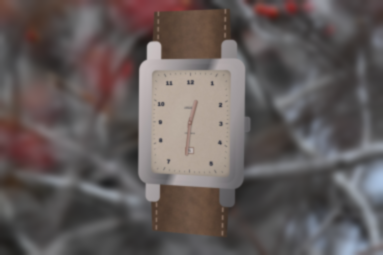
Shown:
12h31
